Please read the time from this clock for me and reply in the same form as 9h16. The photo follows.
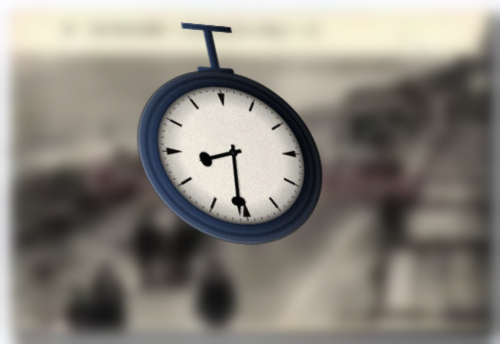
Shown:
8h31
